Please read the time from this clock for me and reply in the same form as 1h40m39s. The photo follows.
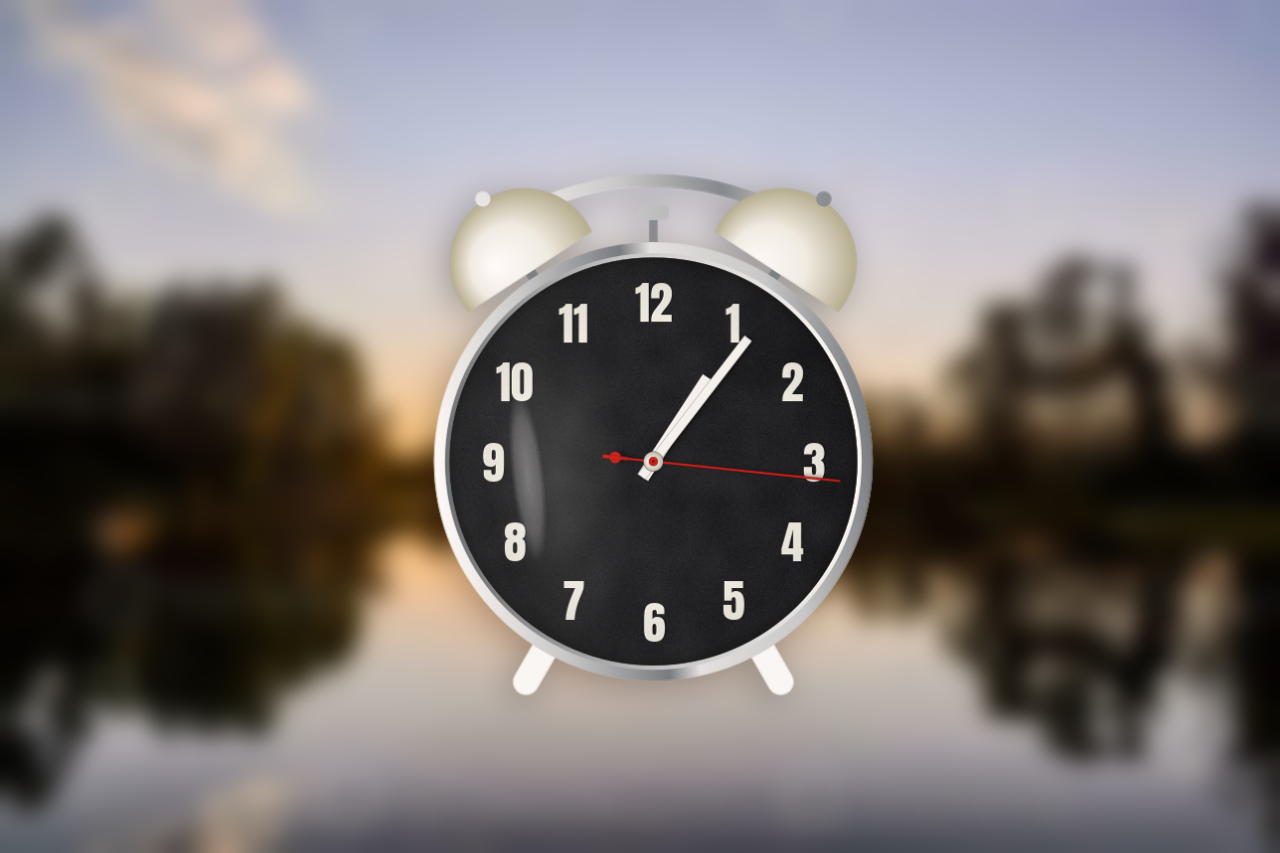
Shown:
1h06m16s
